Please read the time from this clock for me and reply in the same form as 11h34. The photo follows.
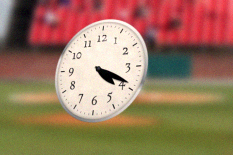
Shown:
4h19
